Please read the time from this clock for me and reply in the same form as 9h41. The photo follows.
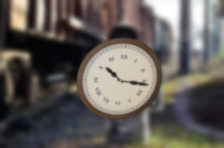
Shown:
10h16
